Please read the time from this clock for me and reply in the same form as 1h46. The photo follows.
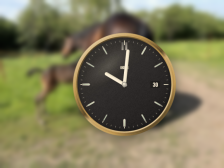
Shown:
10h01
